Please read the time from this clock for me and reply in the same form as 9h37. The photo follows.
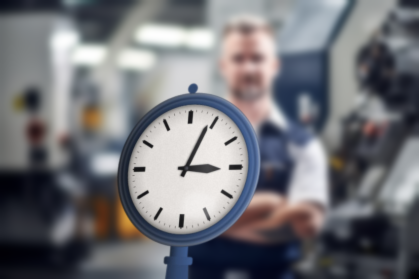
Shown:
3h04
